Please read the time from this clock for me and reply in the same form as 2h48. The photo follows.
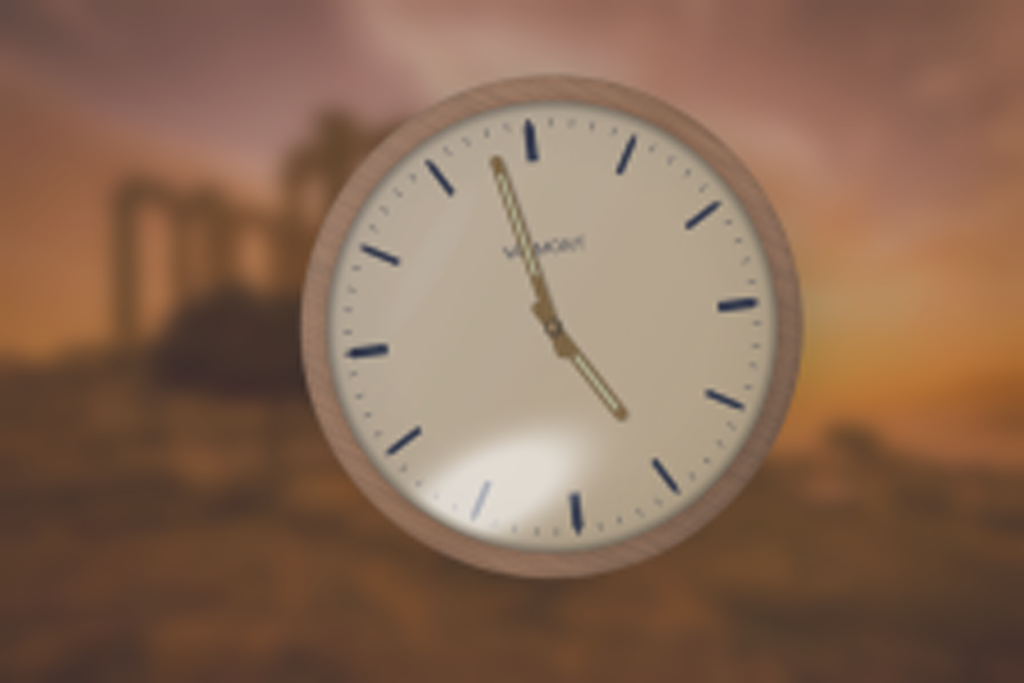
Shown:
4h58
